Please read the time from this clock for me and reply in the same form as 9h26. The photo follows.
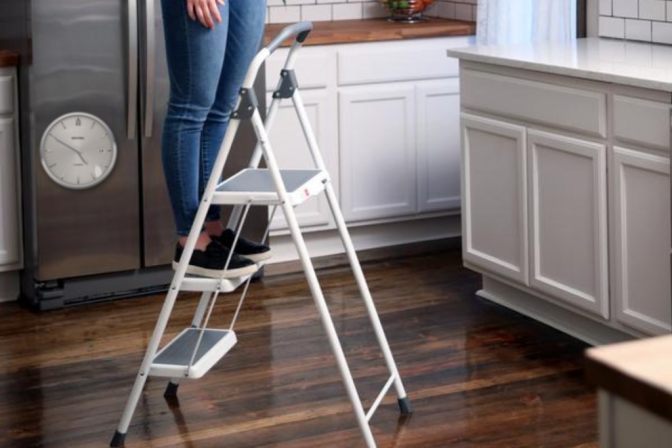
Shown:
4h50
